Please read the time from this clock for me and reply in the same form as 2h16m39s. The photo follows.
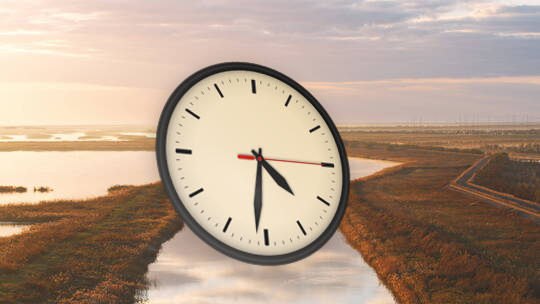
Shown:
4h31m15s
